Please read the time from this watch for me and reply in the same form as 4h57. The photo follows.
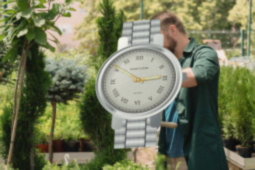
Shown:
2h51
